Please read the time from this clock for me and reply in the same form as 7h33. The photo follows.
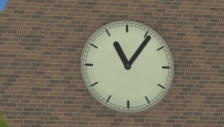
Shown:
11h06
